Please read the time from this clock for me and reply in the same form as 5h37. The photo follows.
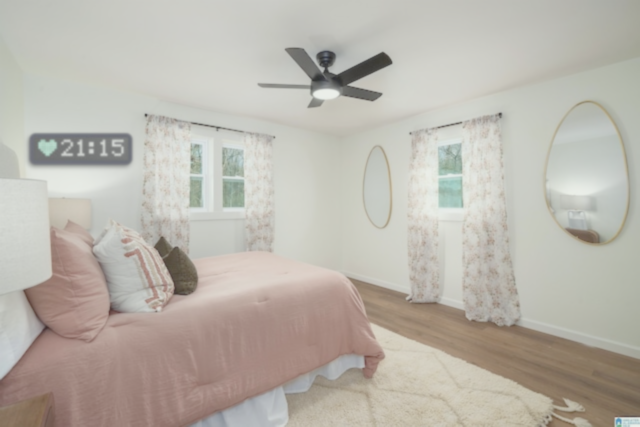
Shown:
21h15
